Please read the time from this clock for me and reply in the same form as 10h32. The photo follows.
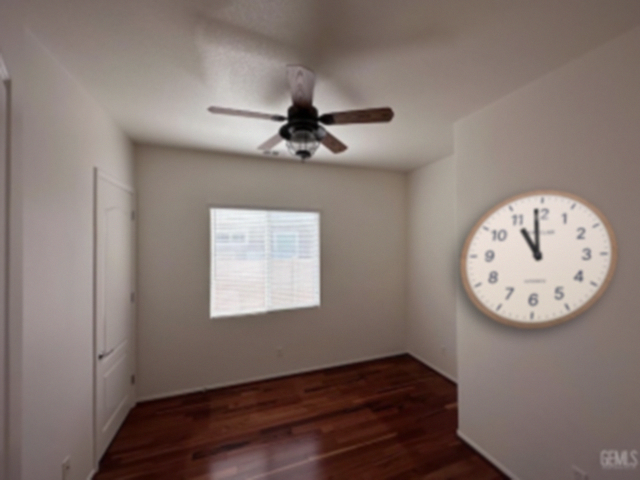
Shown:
10h59
